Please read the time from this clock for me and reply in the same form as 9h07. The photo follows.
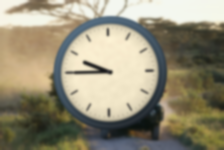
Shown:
9h45
